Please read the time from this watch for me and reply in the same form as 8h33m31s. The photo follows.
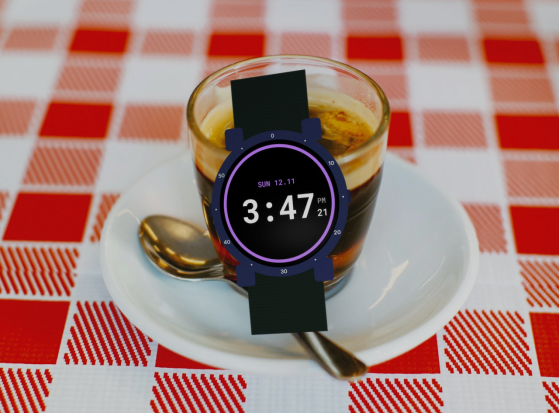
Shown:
3h47m21s
